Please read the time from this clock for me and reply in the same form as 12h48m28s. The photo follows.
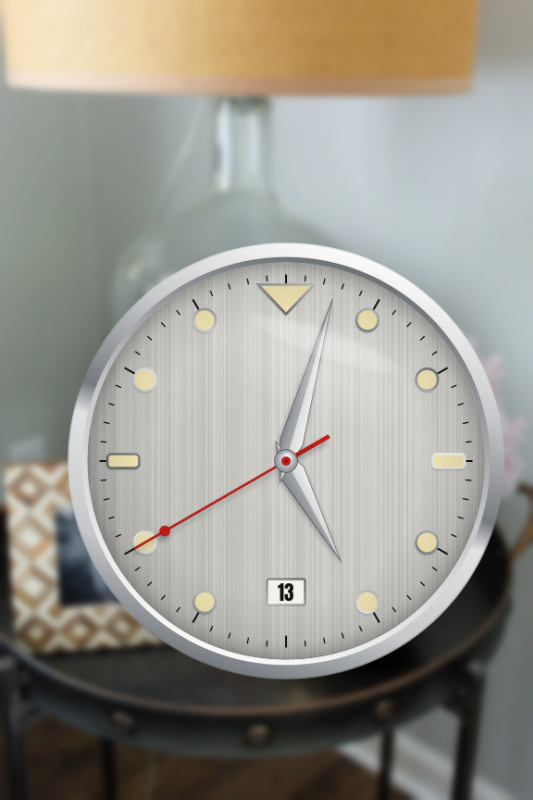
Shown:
5h02m40s
